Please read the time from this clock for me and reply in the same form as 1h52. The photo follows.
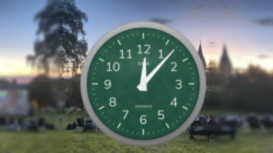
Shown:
12h07
